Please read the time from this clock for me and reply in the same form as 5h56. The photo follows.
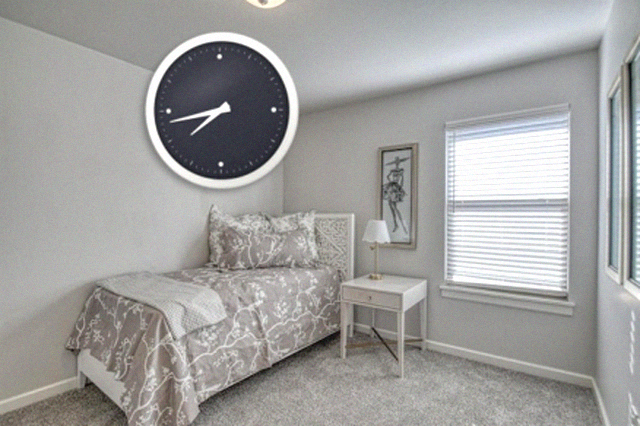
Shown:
7h43
